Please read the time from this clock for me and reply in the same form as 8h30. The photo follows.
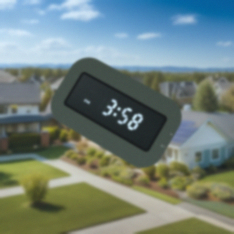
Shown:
3h58
